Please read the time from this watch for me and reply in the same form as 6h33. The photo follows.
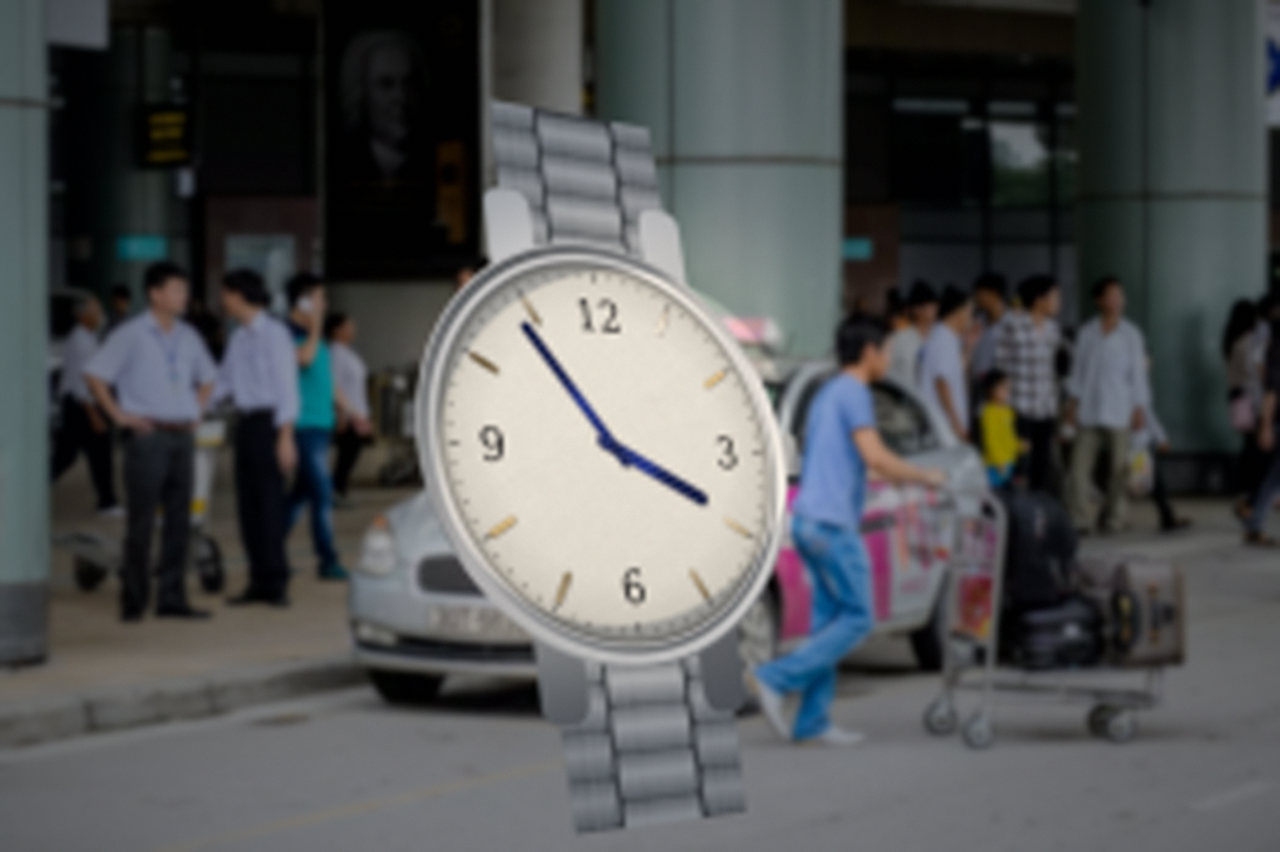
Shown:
3h54
